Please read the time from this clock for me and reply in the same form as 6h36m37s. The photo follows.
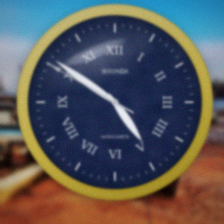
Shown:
4h50m50s
